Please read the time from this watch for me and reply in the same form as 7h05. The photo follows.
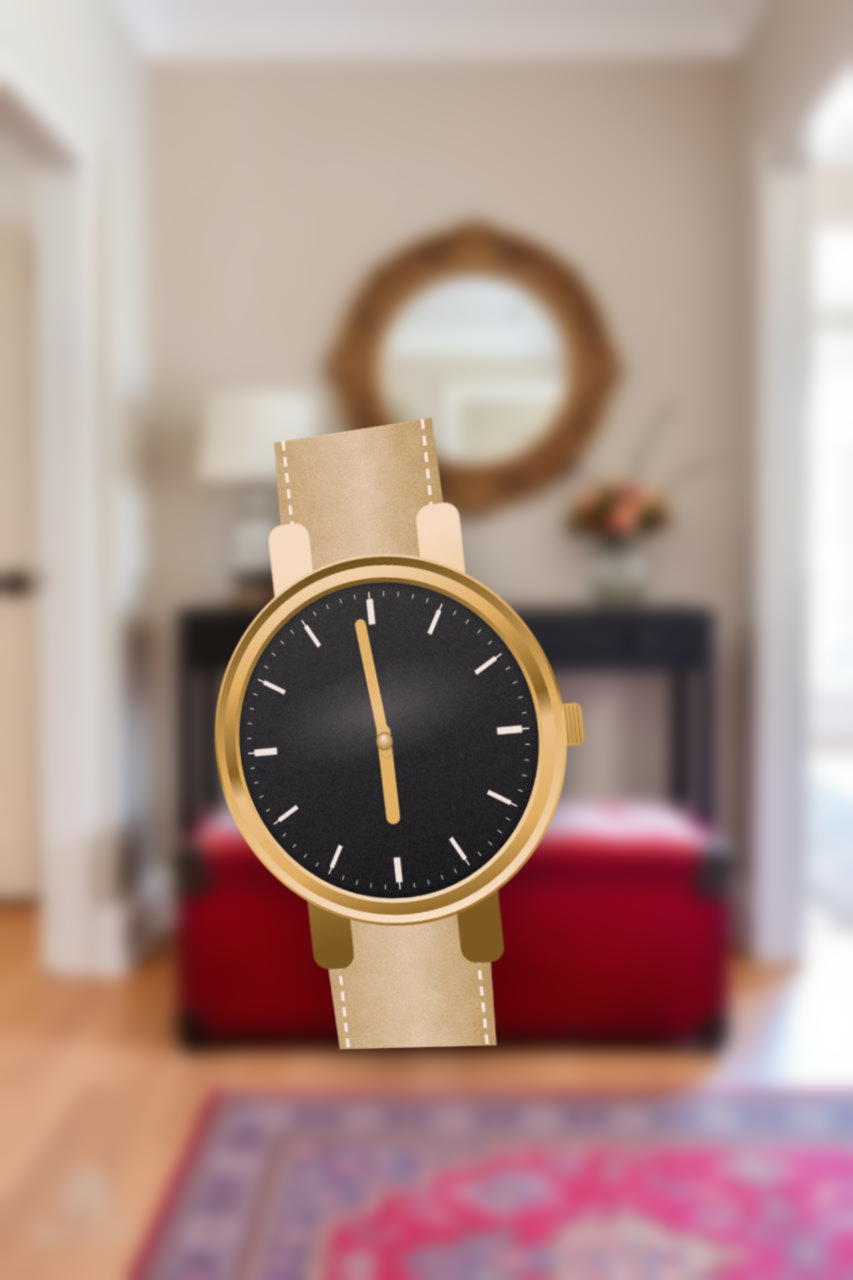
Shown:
5h59
